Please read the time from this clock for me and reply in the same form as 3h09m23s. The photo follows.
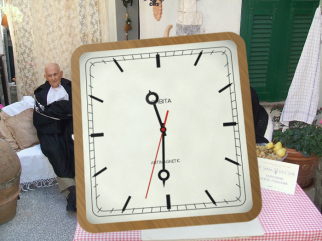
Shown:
11h30m33s
